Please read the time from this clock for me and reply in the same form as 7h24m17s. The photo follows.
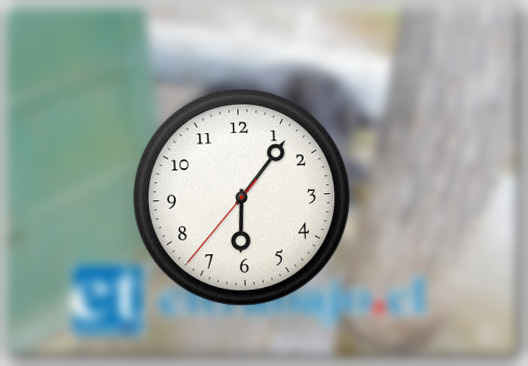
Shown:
6h06m37s
